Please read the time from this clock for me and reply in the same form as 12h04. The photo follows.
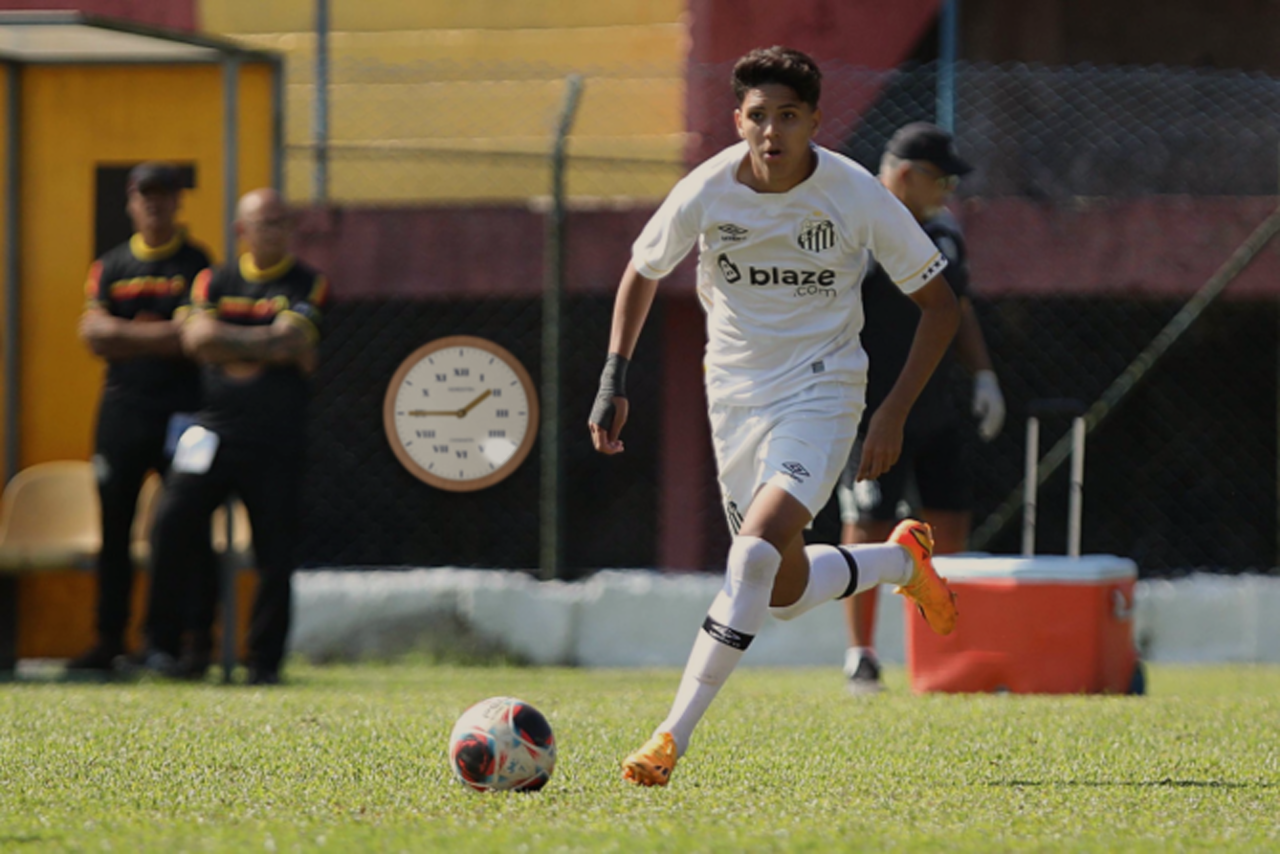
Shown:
1h45
